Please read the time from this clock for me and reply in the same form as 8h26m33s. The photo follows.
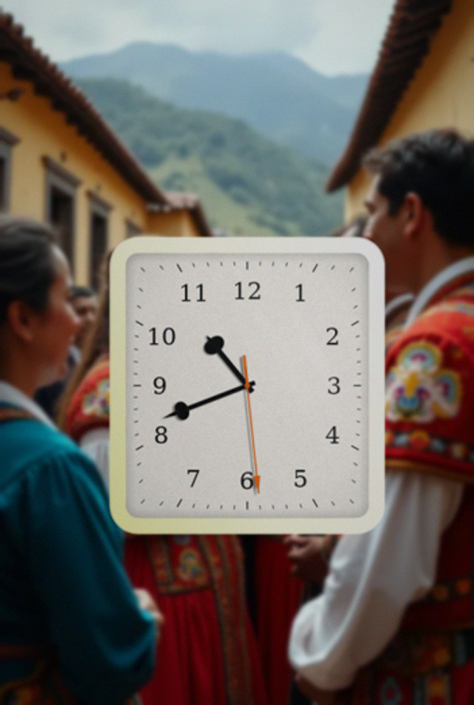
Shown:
10h41m29s
